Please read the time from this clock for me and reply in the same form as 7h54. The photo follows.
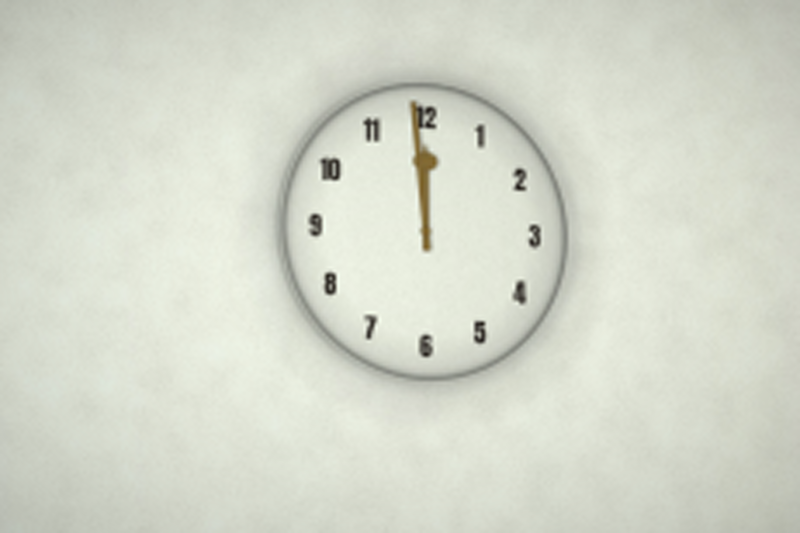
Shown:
11h59
